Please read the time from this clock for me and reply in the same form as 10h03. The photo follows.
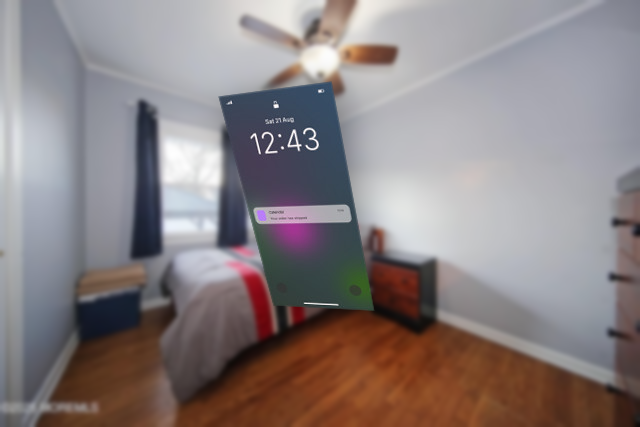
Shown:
12h43
